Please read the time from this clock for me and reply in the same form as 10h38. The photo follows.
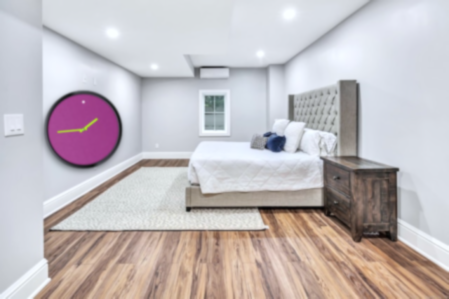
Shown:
1h44
